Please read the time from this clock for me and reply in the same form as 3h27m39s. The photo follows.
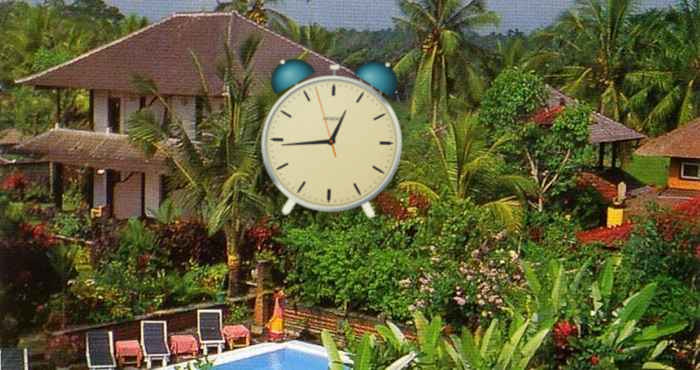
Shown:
12h43m57s
